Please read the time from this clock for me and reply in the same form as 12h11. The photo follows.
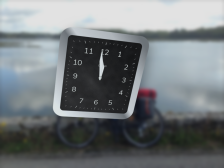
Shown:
11h59
